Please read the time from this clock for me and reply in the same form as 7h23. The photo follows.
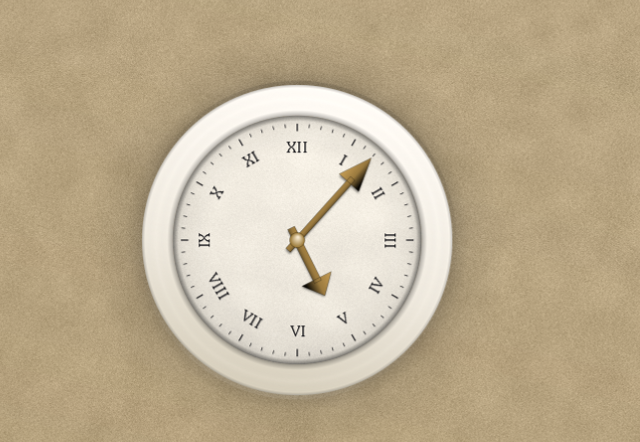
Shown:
5h07
